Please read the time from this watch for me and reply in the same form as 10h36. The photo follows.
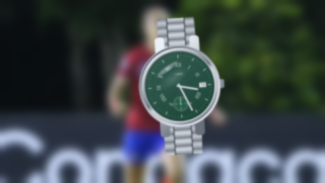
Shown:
3h26
